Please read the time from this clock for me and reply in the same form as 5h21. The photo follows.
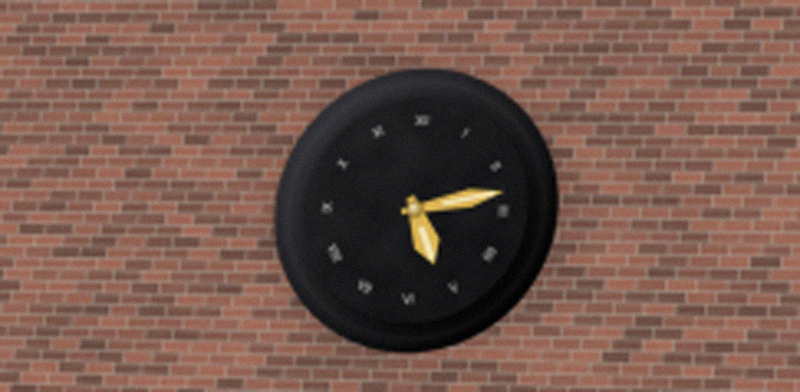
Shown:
5h13
